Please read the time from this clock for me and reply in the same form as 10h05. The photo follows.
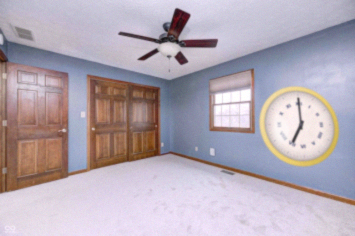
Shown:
7h00
